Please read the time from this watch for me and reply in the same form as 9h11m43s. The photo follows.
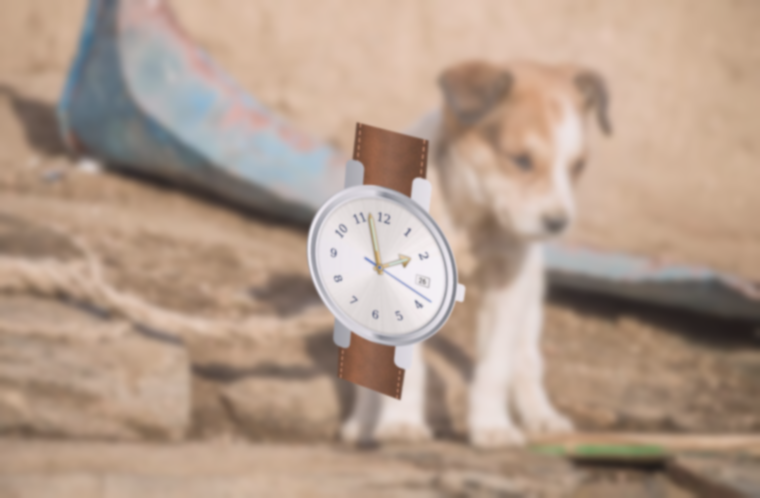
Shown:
1h57m18s
